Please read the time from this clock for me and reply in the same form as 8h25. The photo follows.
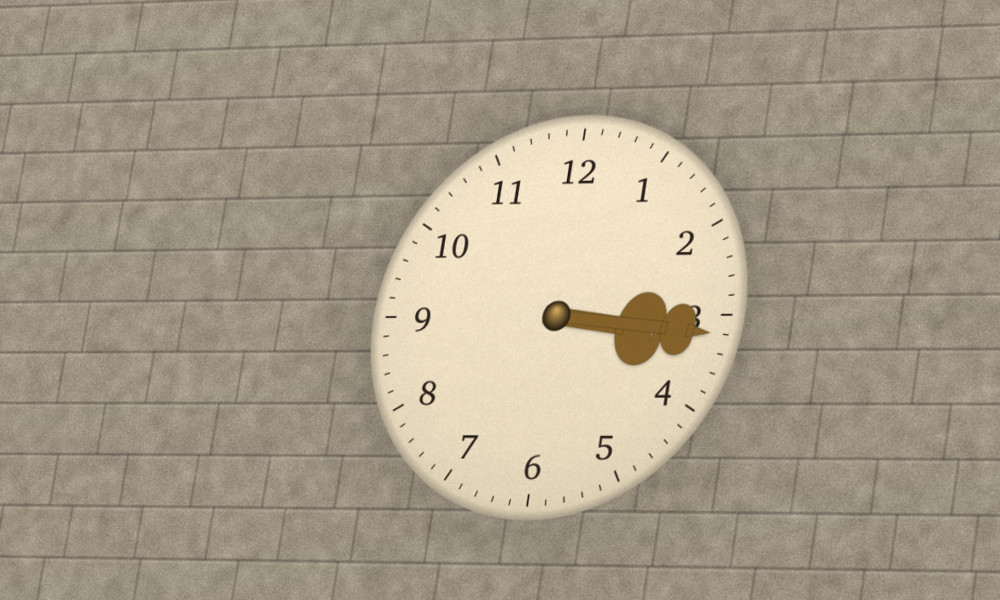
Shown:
3h16
